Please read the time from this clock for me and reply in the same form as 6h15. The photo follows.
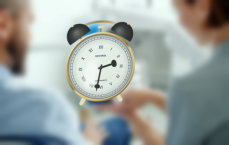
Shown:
2h32
